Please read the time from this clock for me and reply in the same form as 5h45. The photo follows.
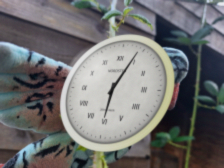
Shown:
6h04
